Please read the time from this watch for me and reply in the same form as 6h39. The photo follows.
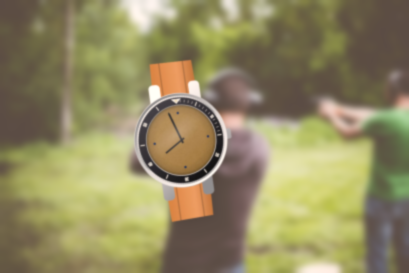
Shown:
7h57
